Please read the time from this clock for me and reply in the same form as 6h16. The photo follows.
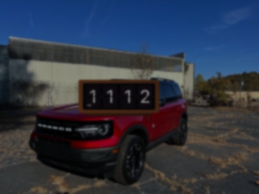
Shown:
11h12
